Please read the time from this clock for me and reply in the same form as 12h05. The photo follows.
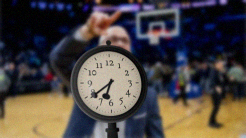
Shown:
6h39
